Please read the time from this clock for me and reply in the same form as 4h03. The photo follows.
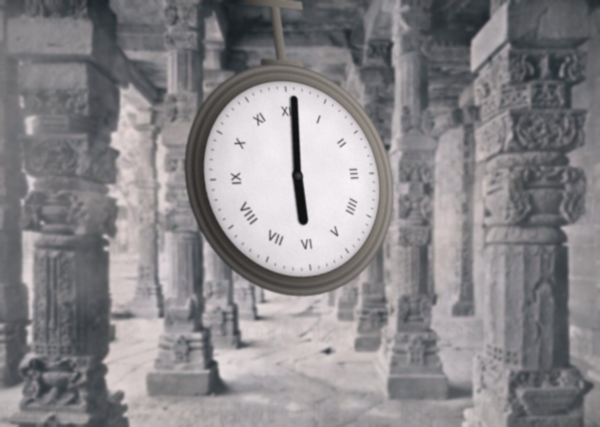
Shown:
6h01
